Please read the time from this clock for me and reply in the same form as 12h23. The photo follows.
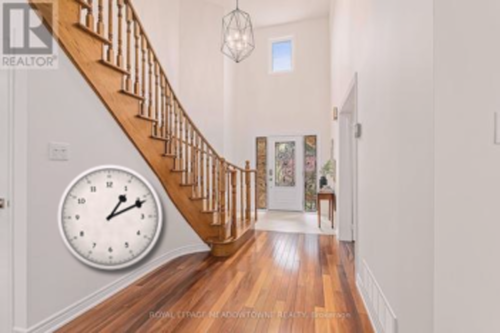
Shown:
1h11
